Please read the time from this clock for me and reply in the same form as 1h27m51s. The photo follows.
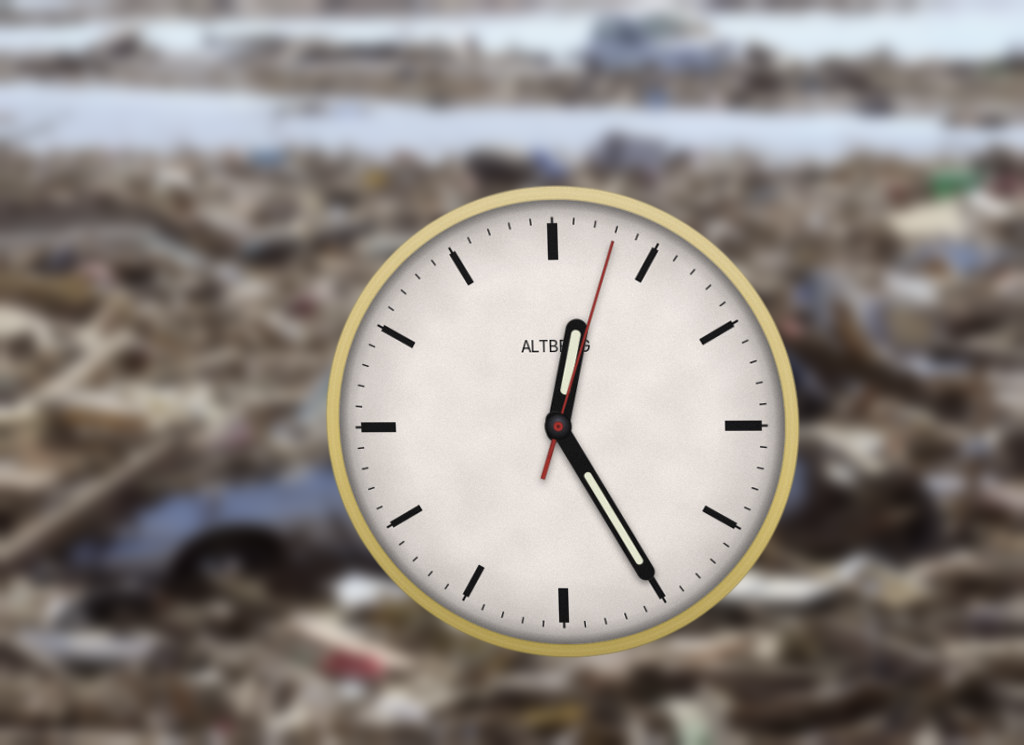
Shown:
12h25m03s
